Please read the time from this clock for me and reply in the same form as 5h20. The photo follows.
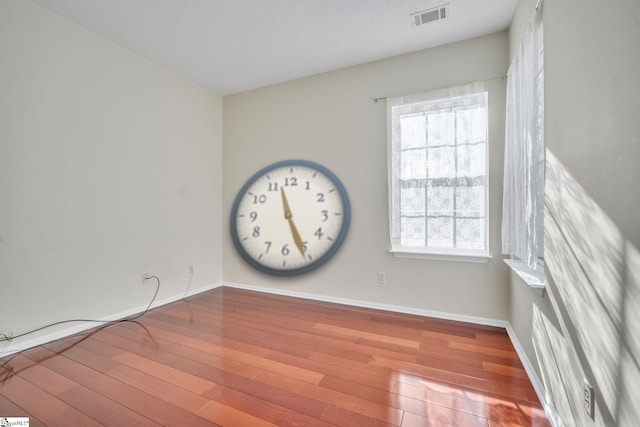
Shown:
11h26
